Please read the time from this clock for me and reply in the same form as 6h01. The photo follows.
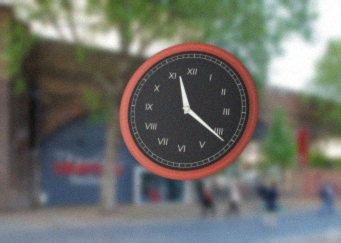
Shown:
11h21
